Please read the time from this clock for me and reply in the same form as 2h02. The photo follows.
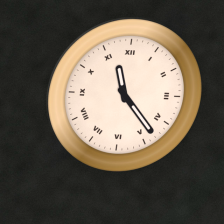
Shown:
11h23
